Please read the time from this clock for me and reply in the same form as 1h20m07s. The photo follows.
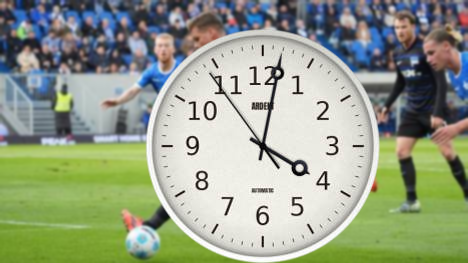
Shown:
4h01m54s
